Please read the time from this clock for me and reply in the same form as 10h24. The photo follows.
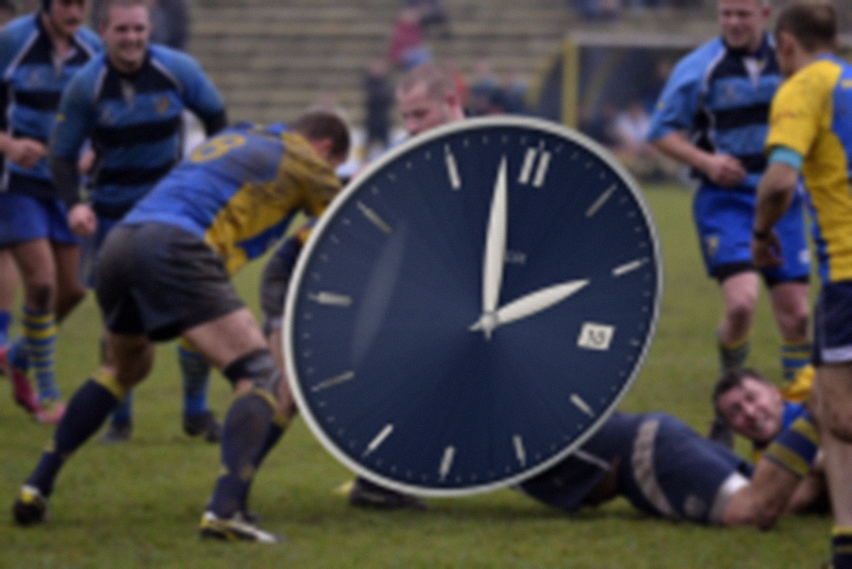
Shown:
1h58
